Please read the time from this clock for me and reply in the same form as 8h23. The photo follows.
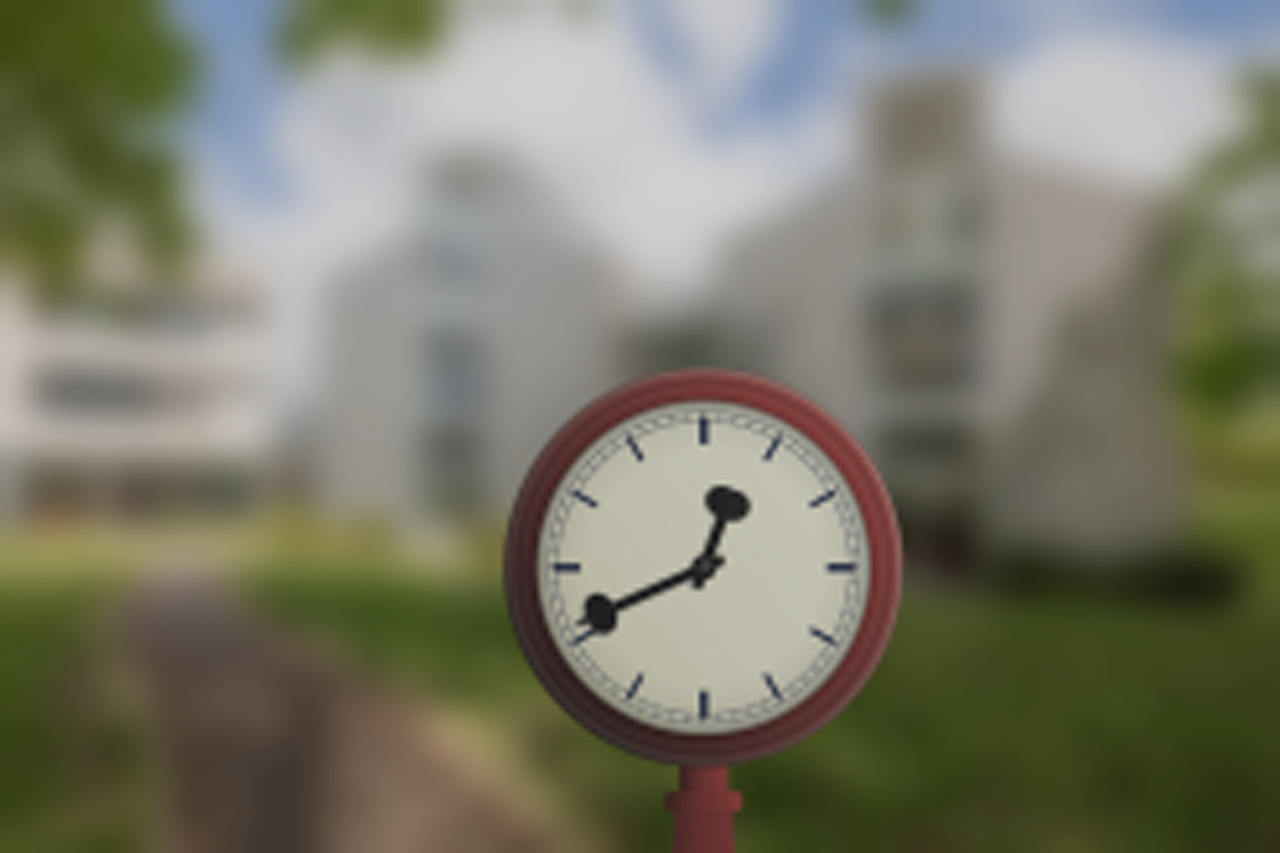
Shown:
12h41
